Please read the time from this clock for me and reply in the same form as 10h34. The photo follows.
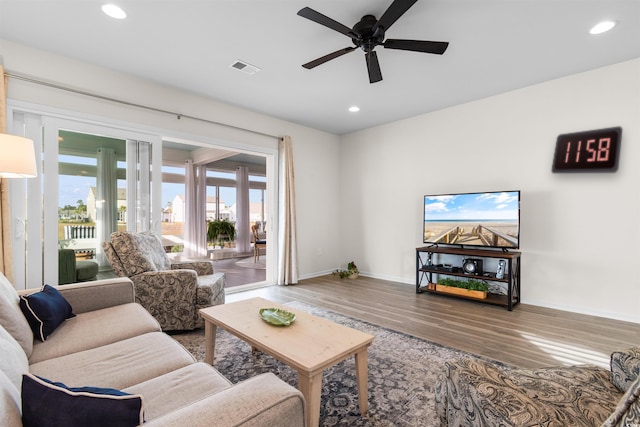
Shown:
11h58
